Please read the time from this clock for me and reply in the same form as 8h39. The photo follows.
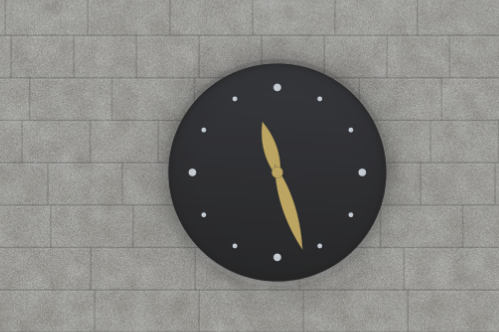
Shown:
11h27
